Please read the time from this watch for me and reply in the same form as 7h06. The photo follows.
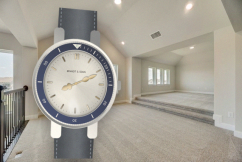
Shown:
8h11
